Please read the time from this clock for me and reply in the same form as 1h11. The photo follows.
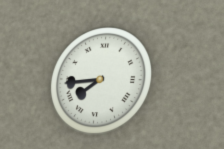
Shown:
7h44
